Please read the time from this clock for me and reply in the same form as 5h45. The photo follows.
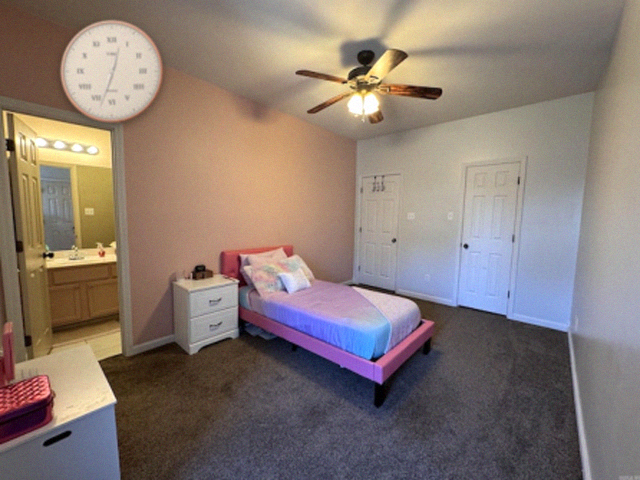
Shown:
12h33
